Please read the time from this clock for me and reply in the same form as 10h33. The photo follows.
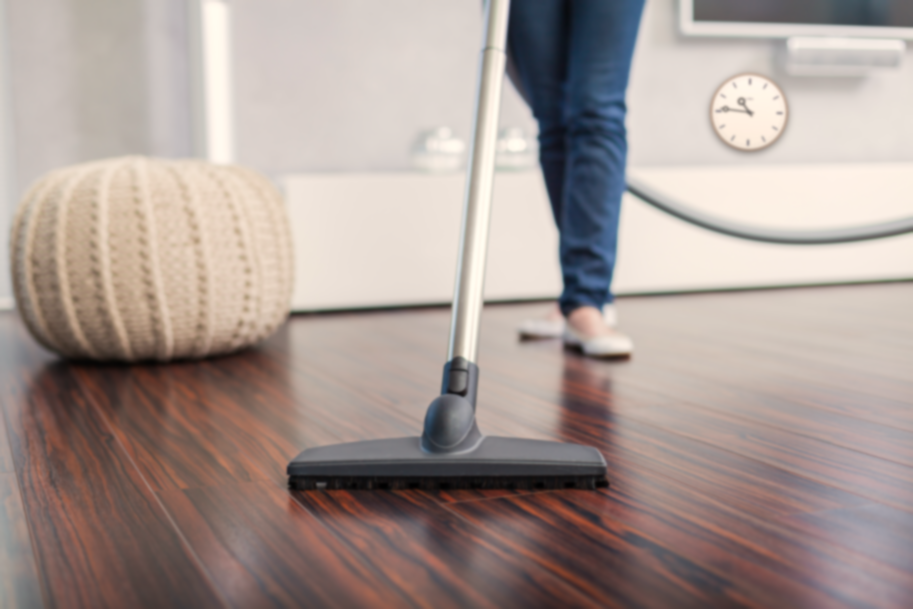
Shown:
10h46
